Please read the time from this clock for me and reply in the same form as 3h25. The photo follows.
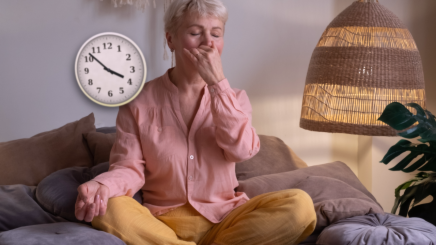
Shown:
3h52
